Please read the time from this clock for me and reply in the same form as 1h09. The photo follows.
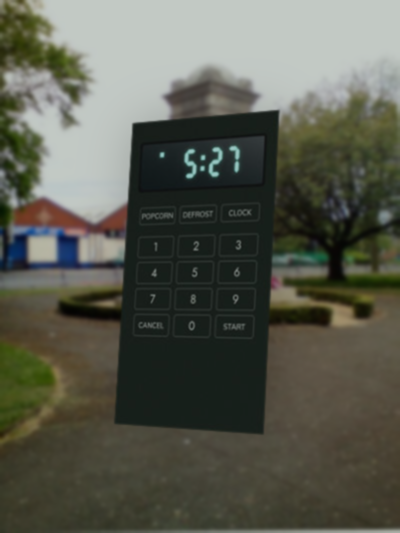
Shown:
5h27
